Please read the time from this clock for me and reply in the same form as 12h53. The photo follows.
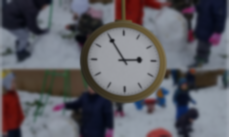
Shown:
2h55
